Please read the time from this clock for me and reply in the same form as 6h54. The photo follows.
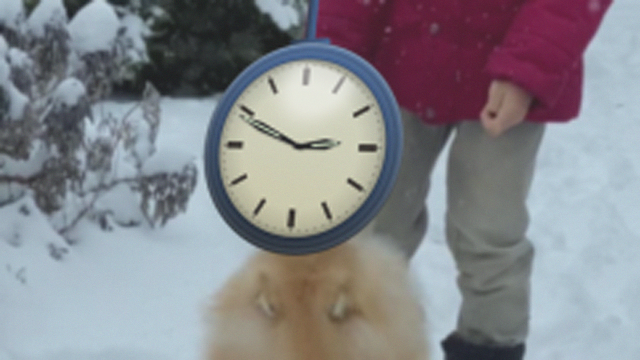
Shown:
2h49
